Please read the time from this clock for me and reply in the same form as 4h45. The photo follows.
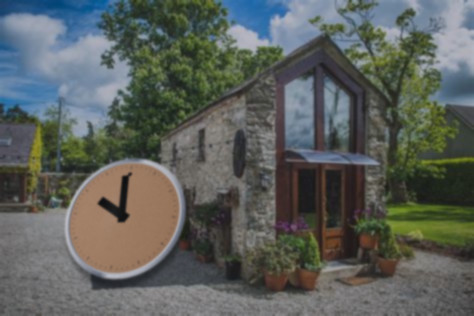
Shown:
9h59
